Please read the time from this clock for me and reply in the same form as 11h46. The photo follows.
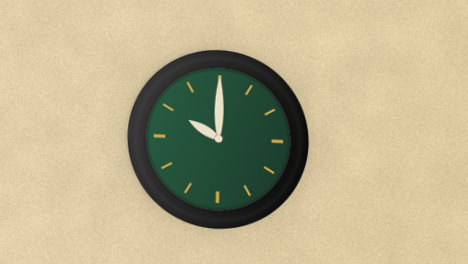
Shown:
10h00
